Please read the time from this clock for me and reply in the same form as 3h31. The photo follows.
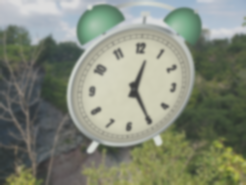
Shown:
12h25
